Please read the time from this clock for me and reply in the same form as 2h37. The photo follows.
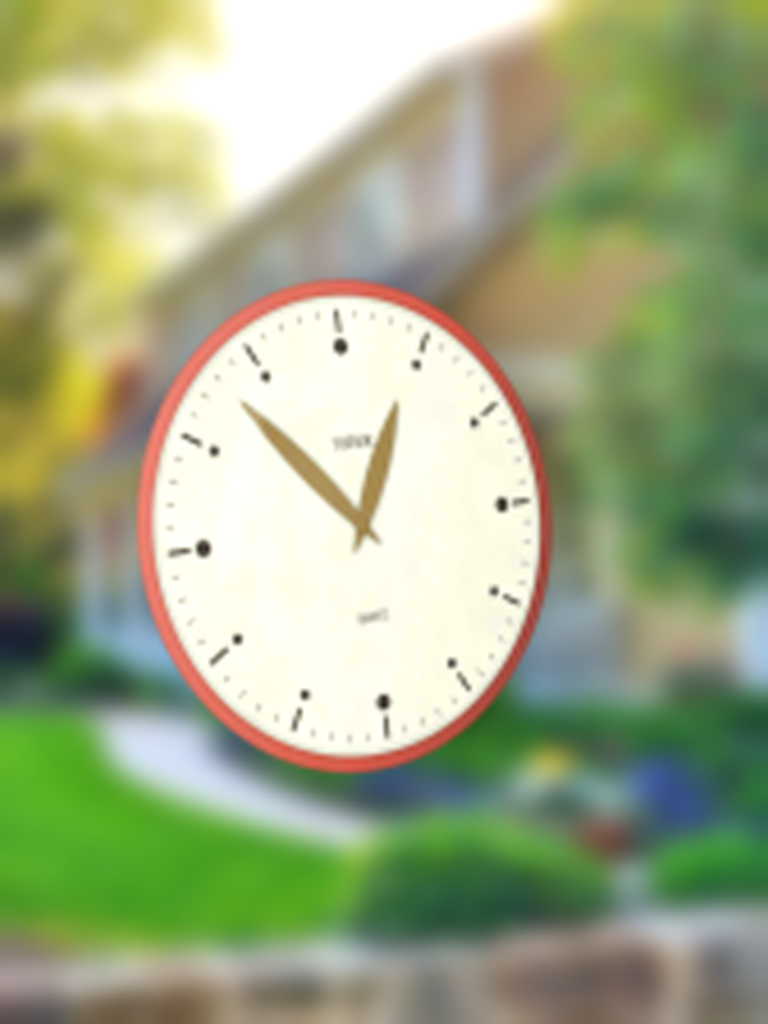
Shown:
12h53
